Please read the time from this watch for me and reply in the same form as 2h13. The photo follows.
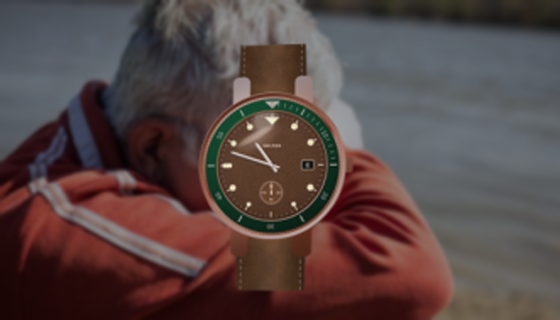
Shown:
10h48
